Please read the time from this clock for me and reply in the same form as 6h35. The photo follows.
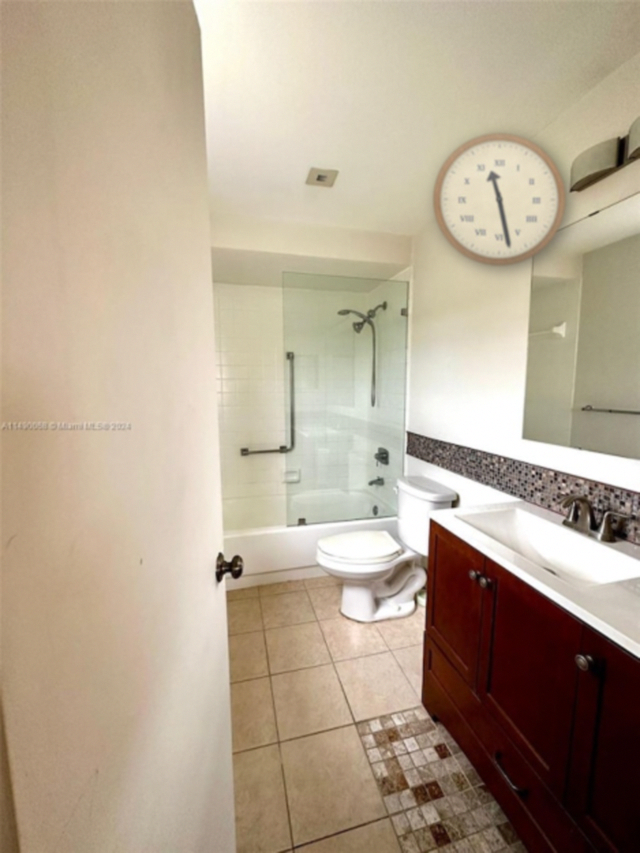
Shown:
11h28
